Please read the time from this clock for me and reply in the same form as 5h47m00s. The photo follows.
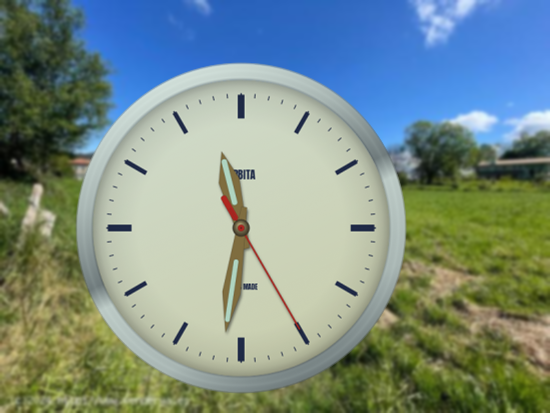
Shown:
11h31m25s
